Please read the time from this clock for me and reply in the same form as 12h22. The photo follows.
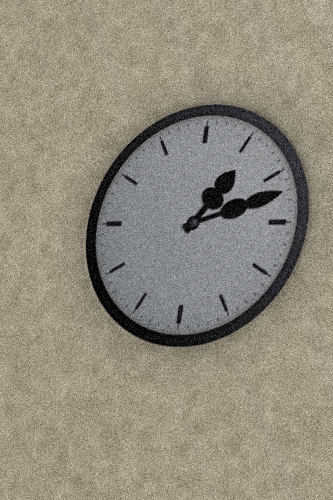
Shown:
1h12
